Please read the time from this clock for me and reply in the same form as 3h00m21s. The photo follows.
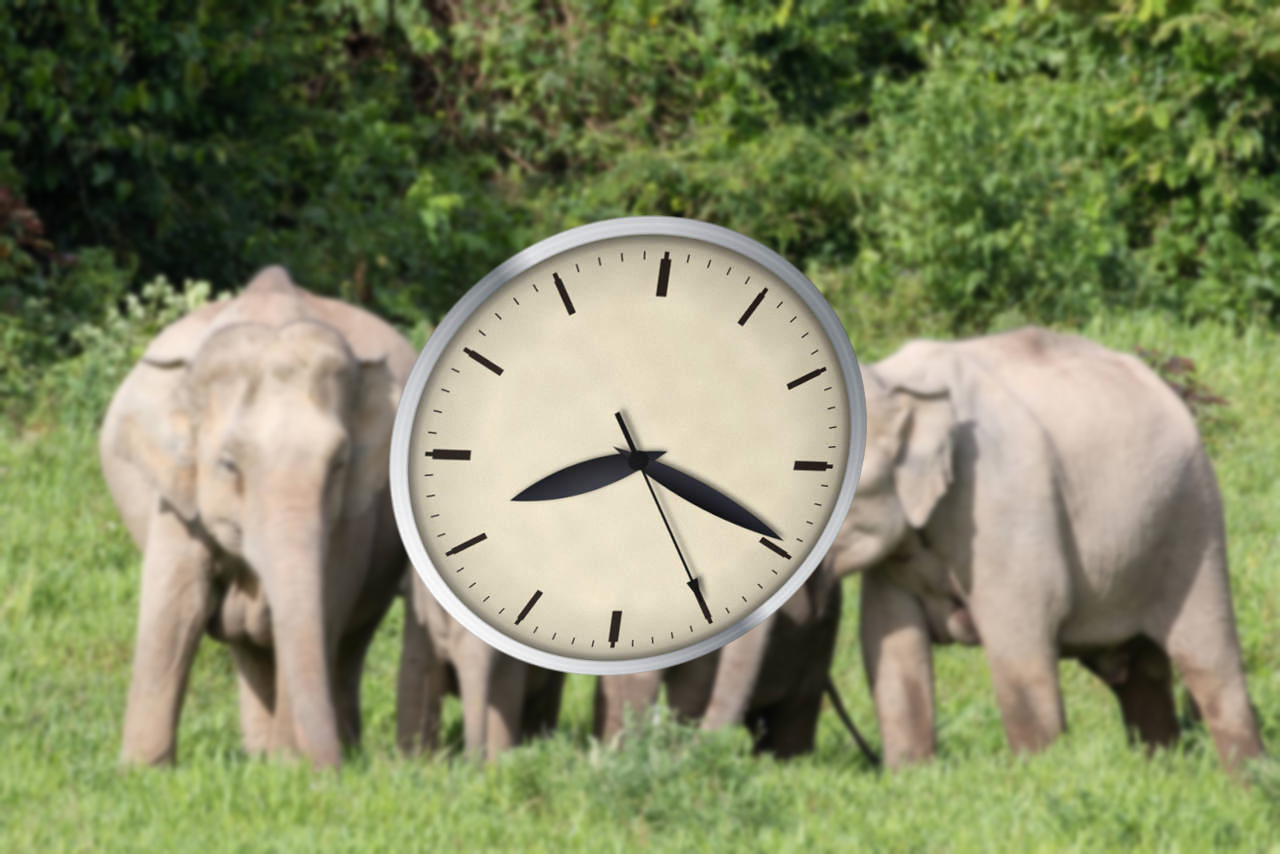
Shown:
8h19m25s
